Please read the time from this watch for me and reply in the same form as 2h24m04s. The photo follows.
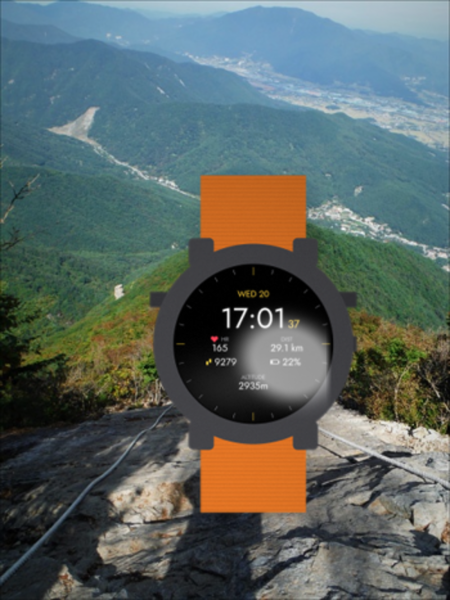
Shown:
17h01m37s
